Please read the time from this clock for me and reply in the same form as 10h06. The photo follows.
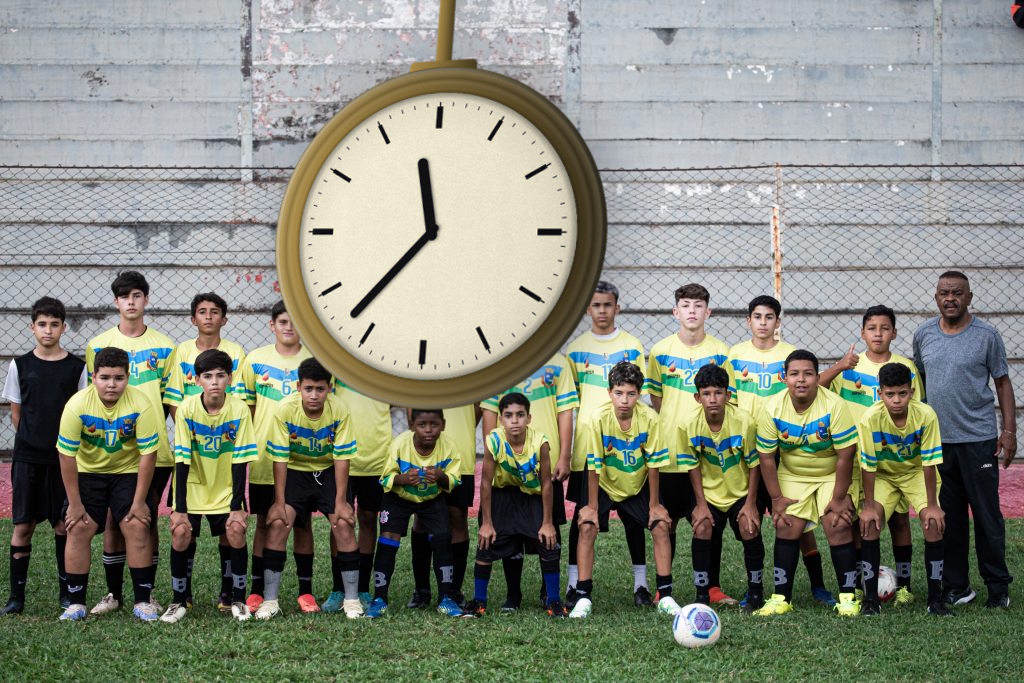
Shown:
11h37
